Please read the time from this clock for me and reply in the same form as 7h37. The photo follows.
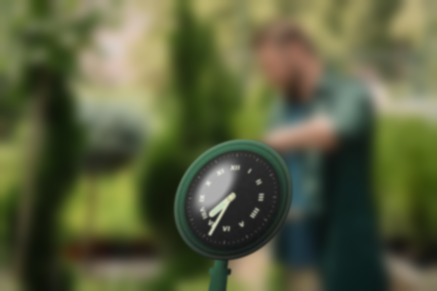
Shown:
7h34
